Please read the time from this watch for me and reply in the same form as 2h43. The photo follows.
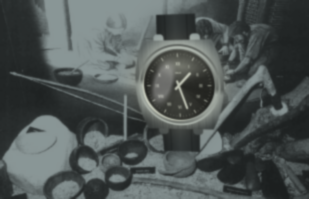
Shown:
1h27
